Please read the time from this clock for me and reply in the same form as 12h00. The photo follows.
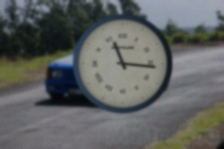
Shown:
11h16
